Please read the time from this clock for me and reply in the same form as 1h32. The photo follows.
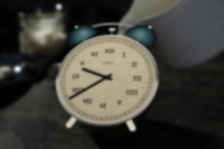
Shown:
9h39
